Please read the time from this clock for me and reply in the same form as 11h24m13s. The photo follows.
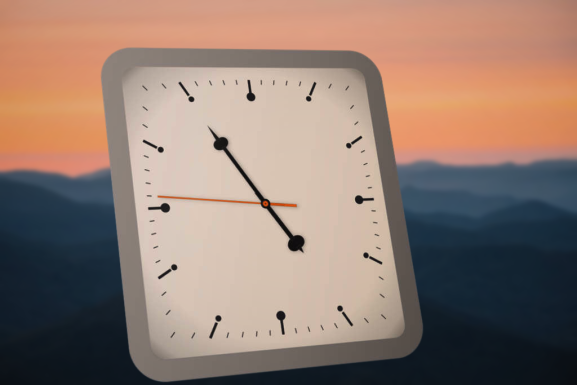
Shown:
4h54m46s
